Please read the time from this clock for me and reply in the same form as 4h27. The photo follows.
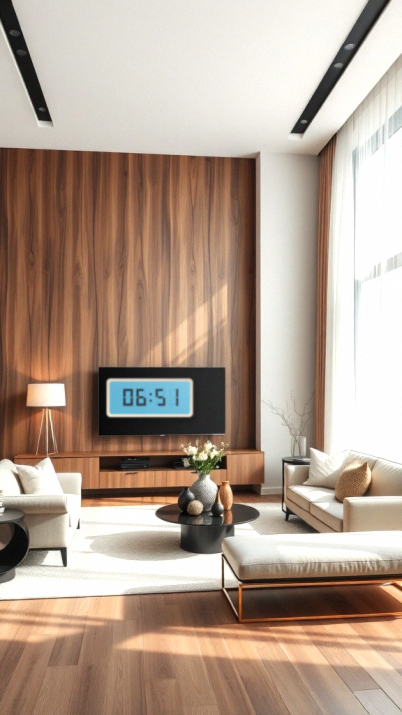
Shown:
6h51
